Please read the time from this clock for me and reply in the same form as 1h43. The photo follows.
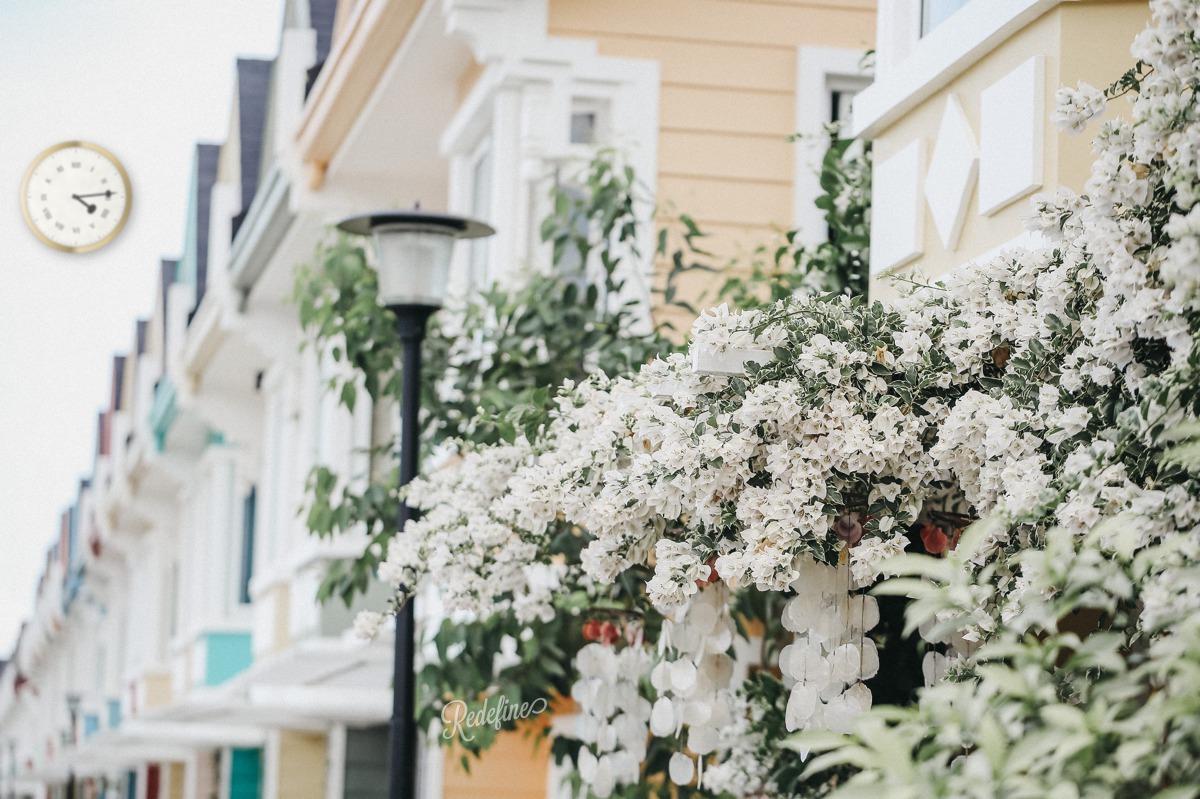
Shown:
4h14
